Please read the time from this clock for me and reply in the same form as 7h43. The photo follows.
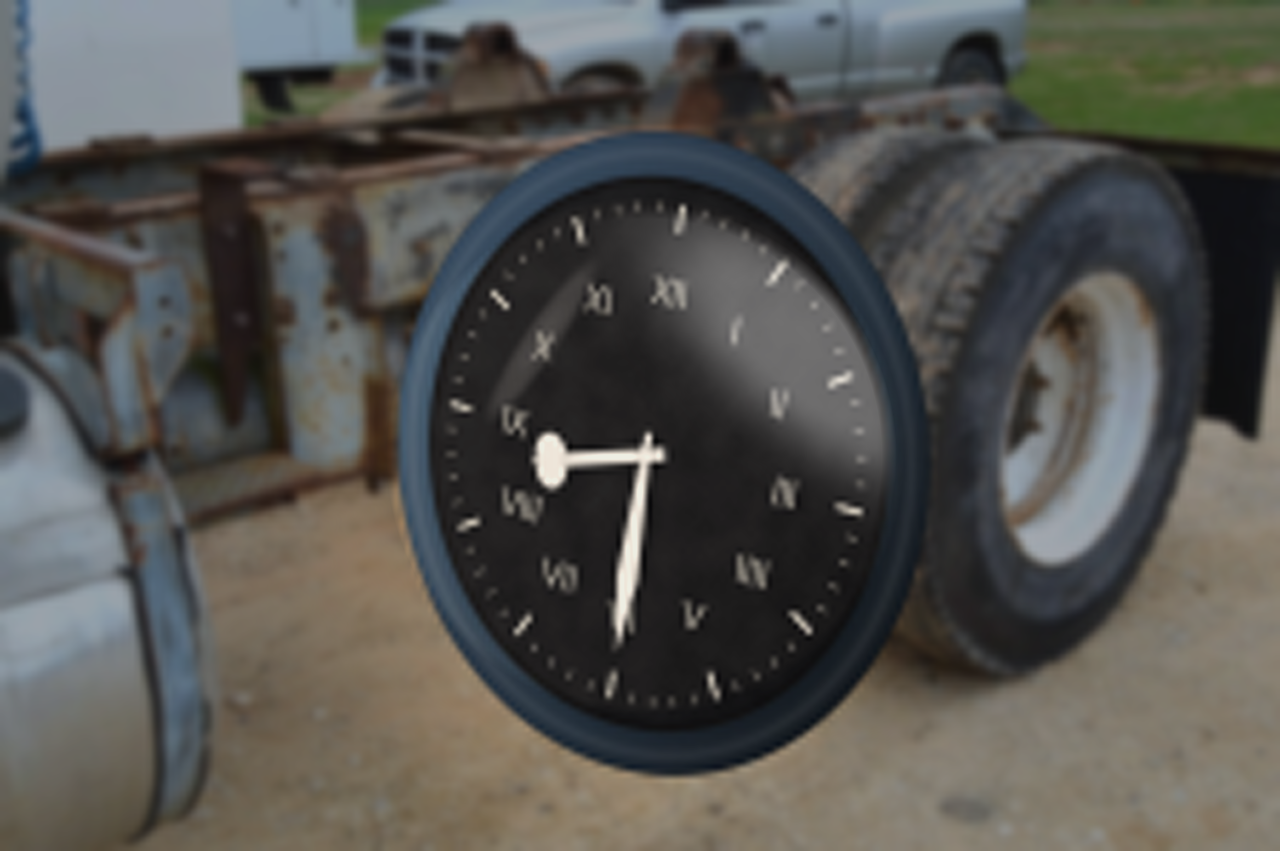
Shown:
8h30
